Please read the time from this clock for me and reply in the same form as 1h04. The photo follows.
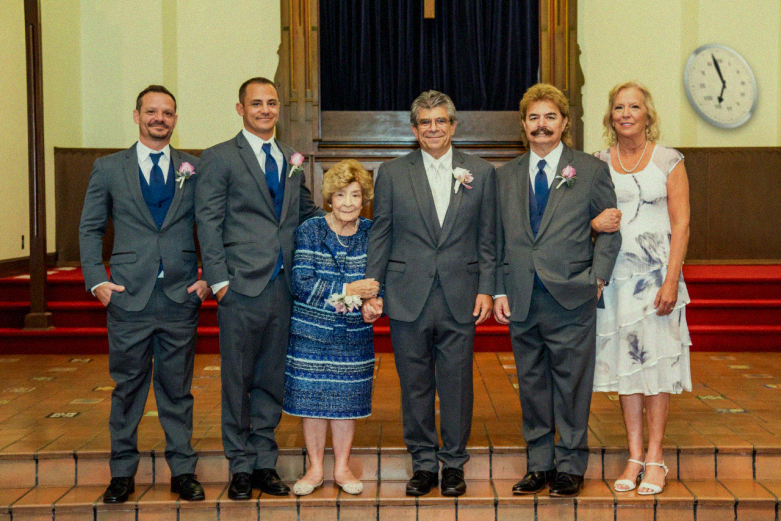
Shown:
6h58
